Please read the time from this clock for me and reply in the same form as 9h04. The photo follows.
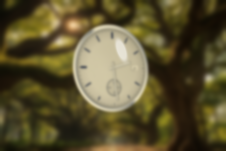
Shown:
2h29
